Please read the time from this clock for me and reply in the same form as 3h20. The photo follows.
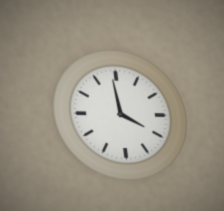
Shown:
3h59
